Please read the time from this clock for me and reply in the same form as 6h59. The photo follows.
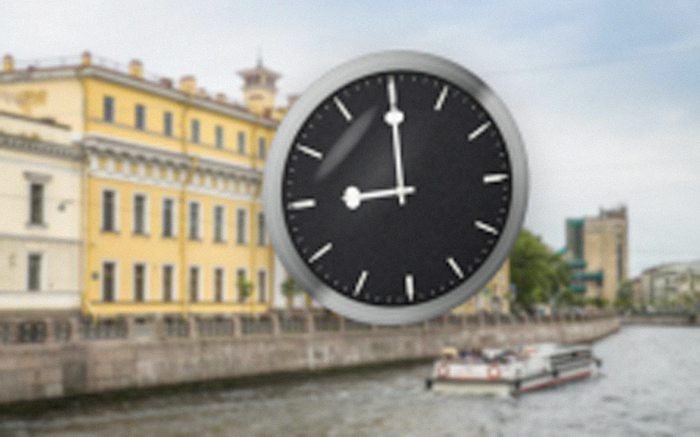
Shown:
9h00
